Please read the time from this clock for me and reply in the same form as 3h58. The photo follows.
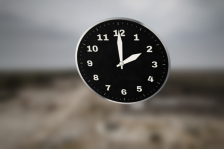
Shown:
2h00
